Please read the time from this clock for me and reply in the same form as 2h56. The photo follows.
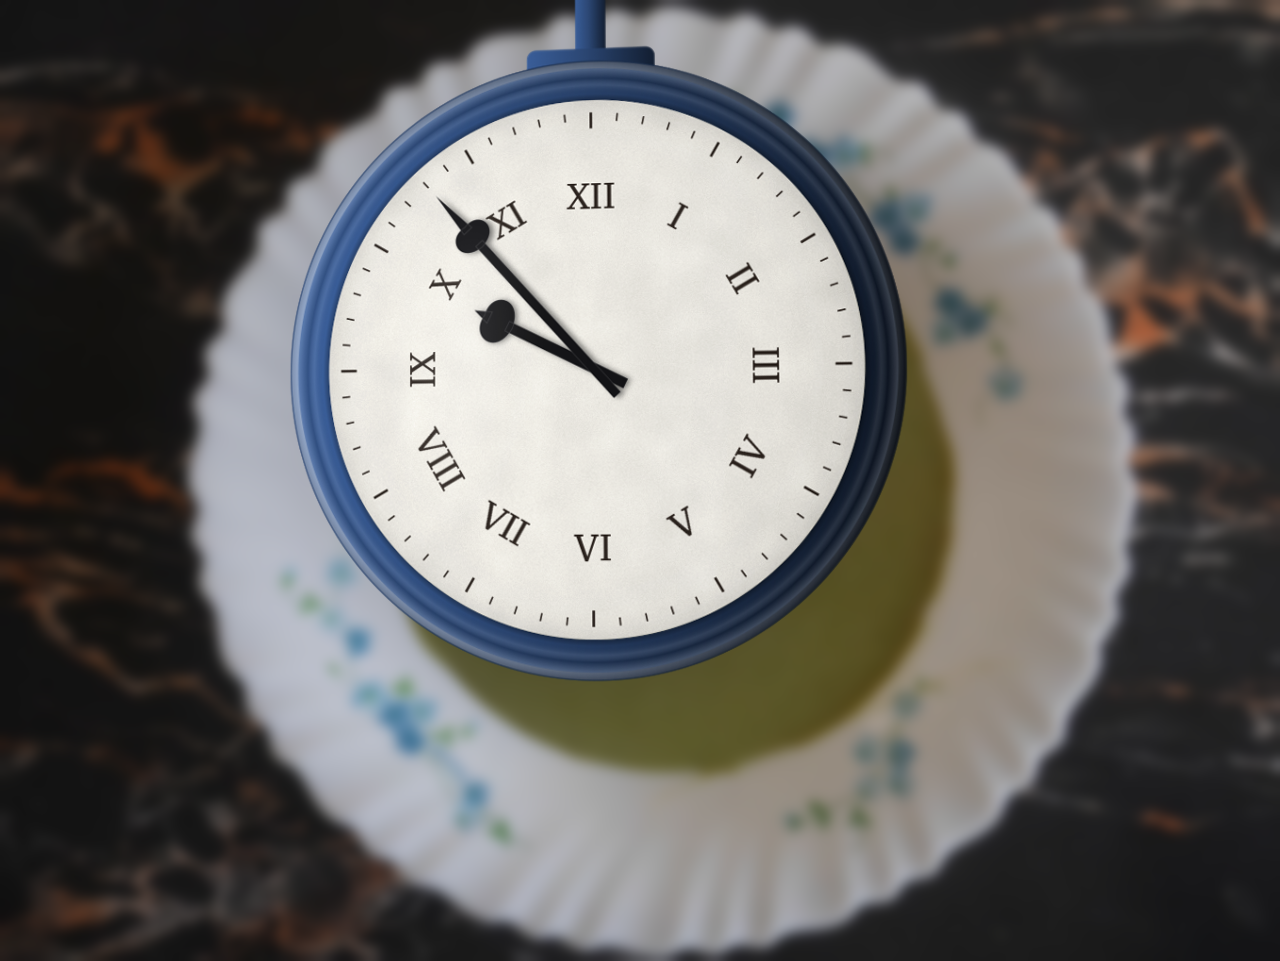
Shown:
9h53
